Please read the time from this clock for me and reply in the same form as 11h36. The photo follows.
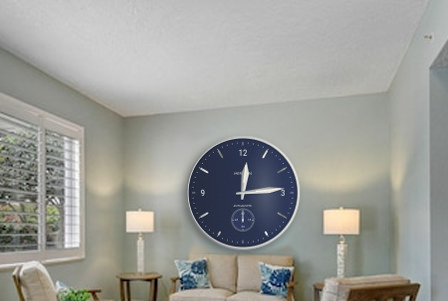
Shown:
12h14
